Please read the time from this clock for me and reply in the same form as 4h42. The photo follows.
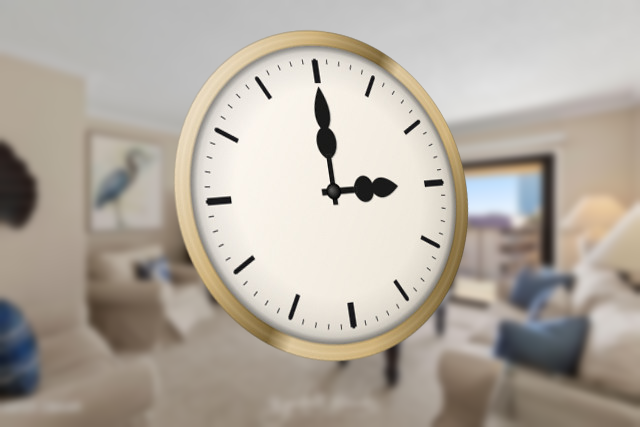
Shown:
3h00
